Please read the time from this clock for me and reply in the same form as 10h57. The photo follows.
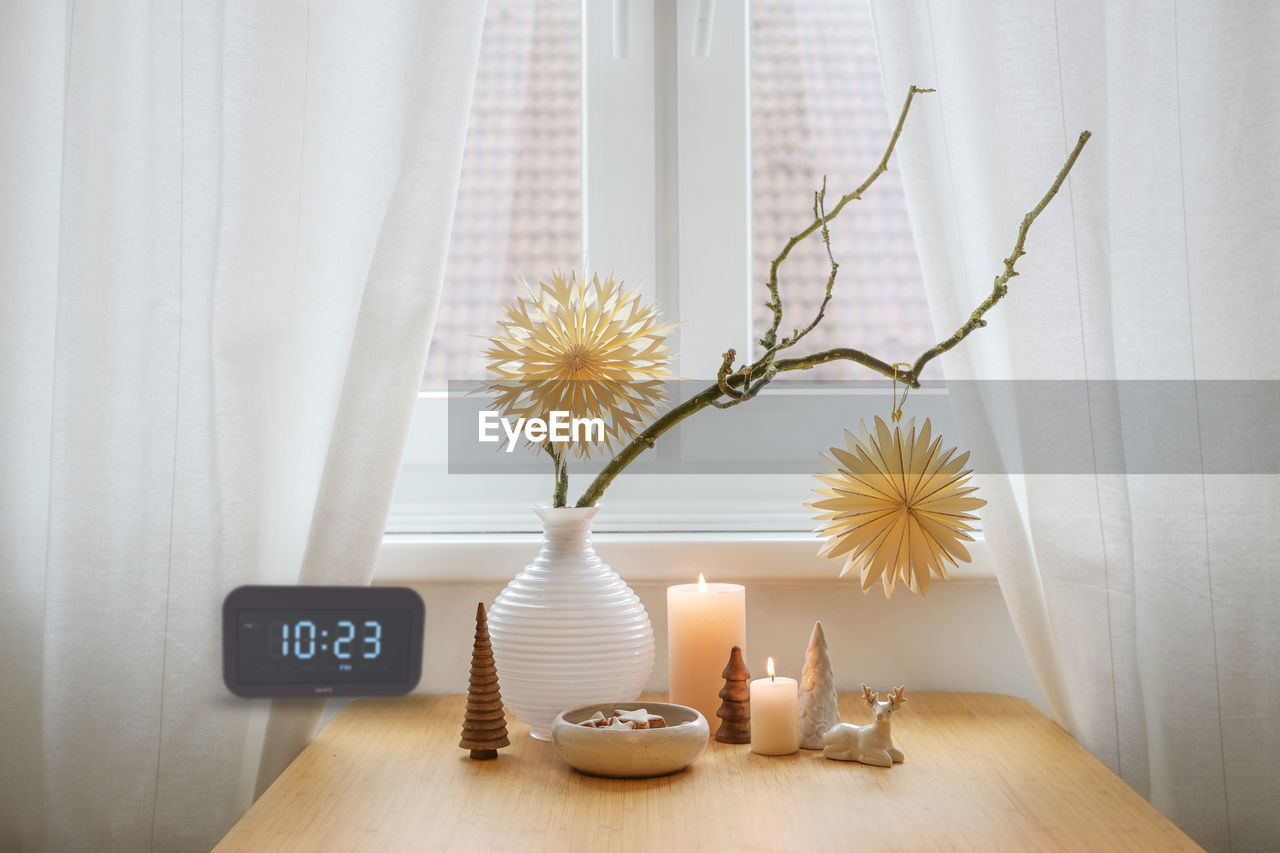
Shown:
10h23
